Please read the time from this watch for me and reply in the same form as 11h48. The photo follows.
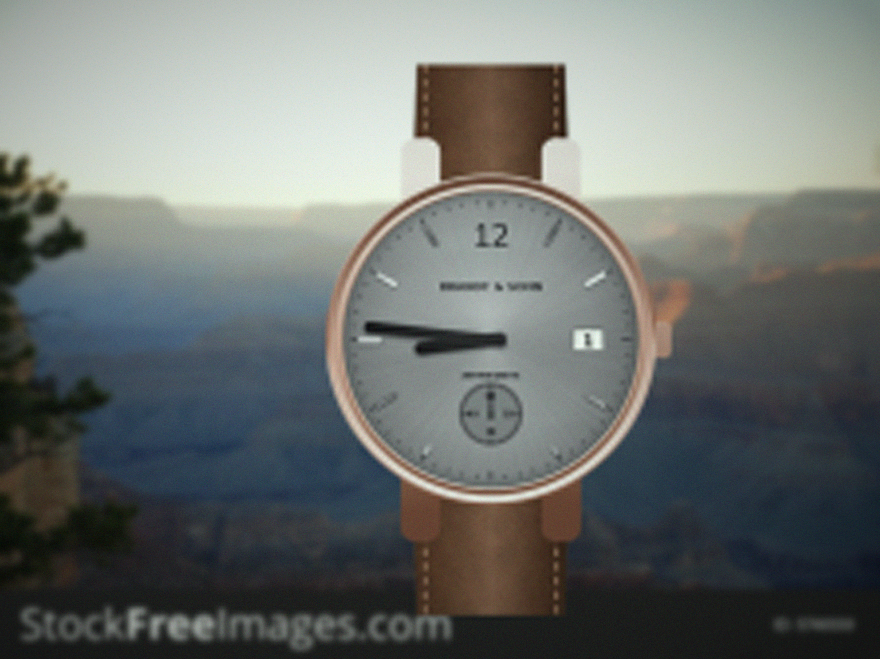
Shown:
8h46
